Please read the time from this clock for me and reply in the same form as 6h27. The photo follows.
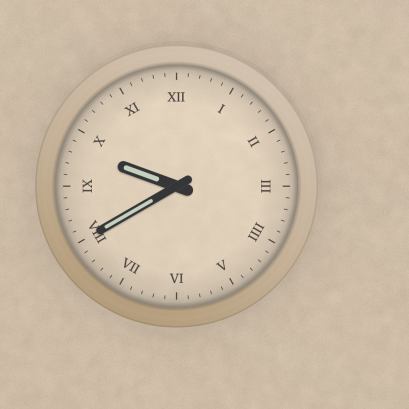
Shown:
9h40
